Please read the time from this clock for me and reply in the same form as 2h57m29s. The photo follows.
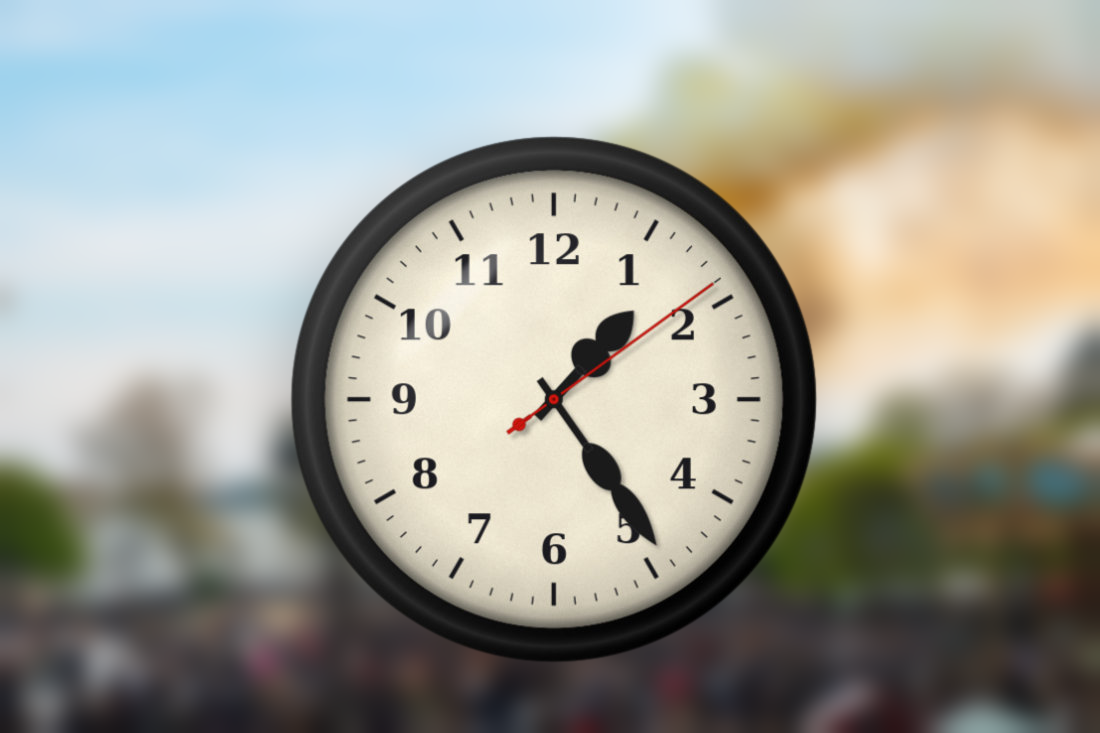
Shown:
1h24m09s
